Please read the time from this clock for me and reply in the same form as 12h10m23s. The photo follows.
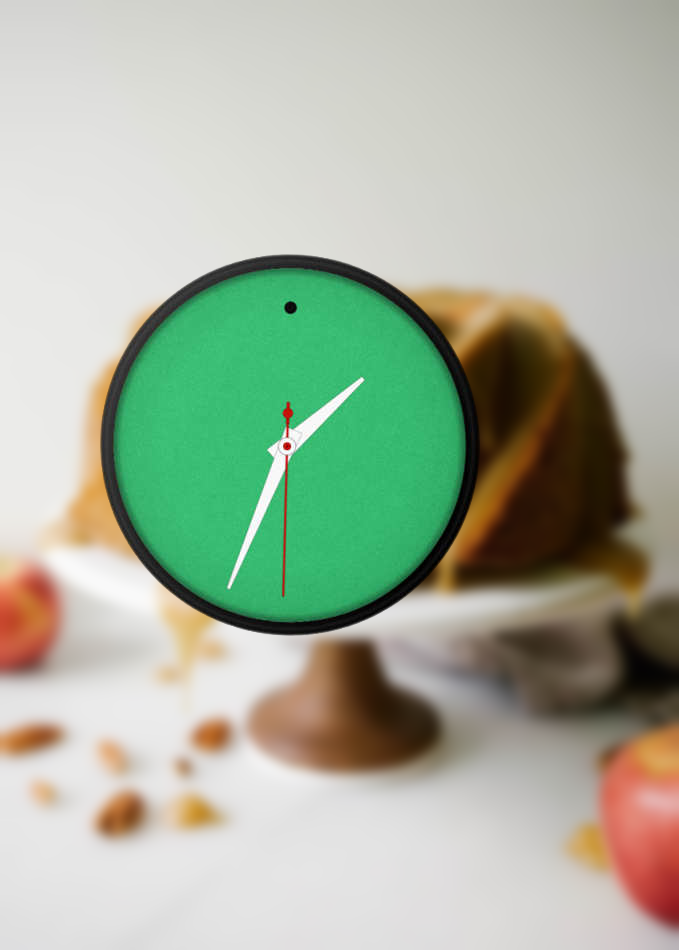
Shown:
1h33m30s
